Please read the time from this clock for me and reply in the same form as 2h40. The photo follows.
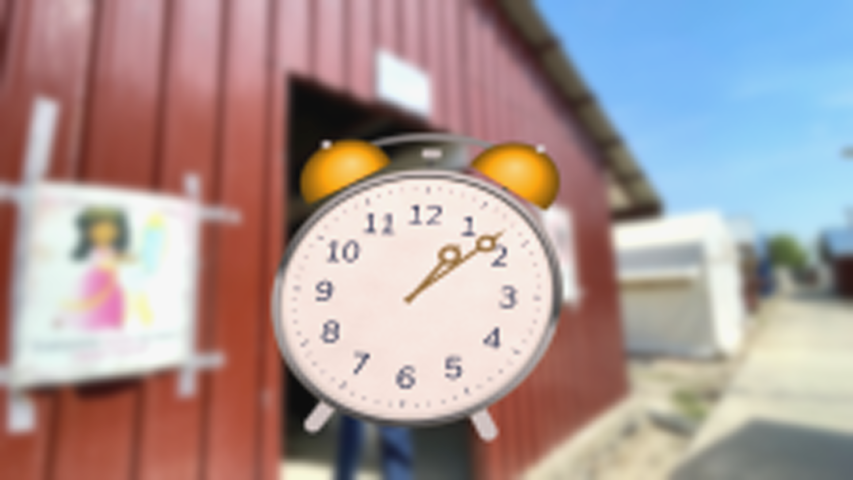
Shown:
1h08
